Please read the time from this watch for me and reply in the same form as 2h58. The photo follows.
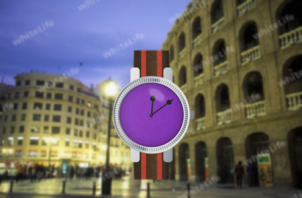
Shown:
12h09
